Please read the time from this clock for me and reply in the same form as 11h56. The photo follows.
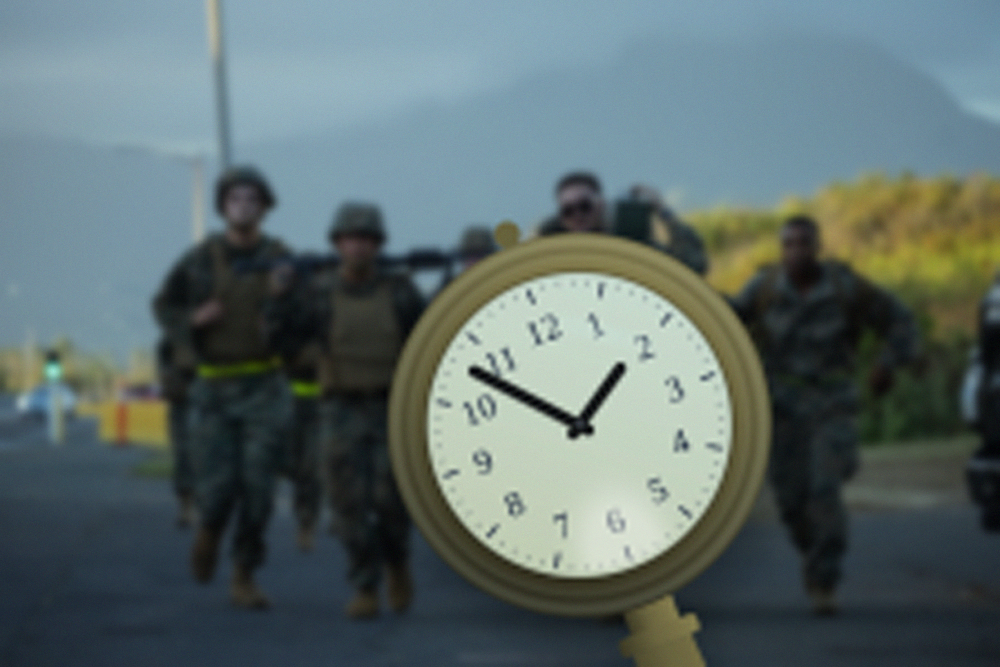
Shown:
1h53
